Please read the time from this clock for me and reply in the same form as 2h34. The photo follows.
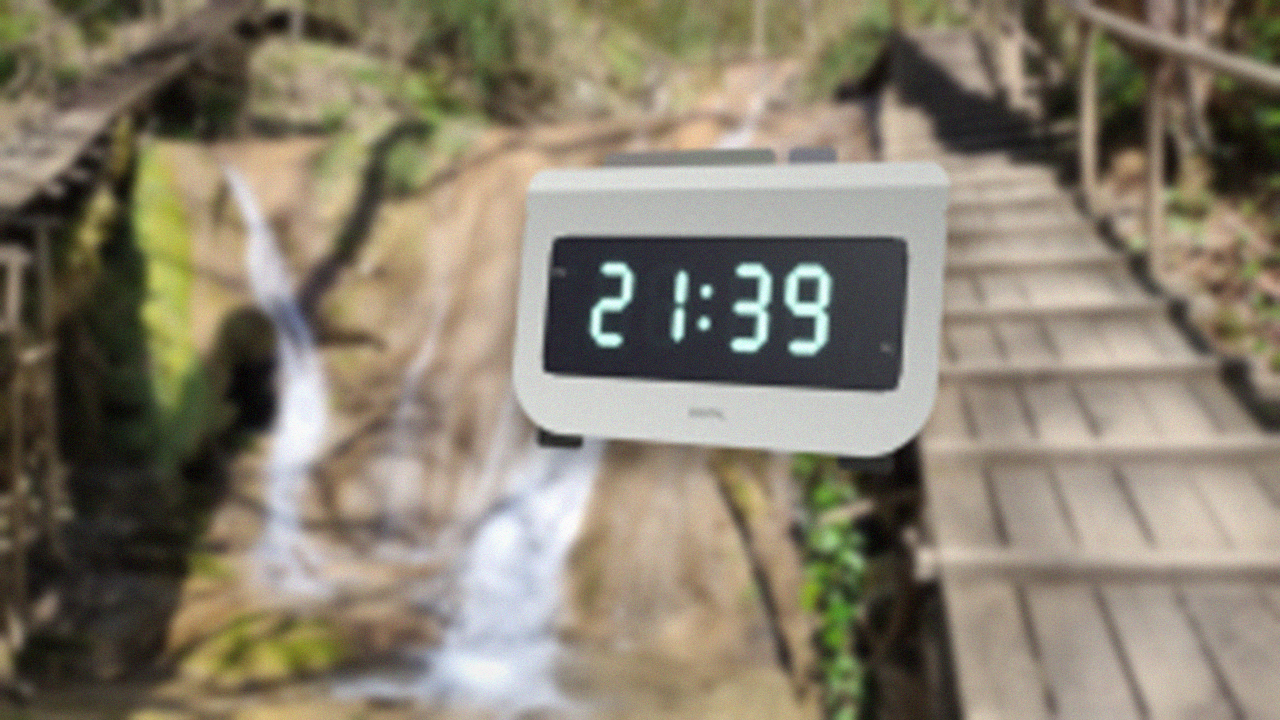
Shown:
21h39
